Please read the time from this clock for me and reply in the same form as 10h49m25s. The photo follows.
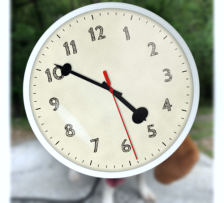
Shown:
4h51m29s
